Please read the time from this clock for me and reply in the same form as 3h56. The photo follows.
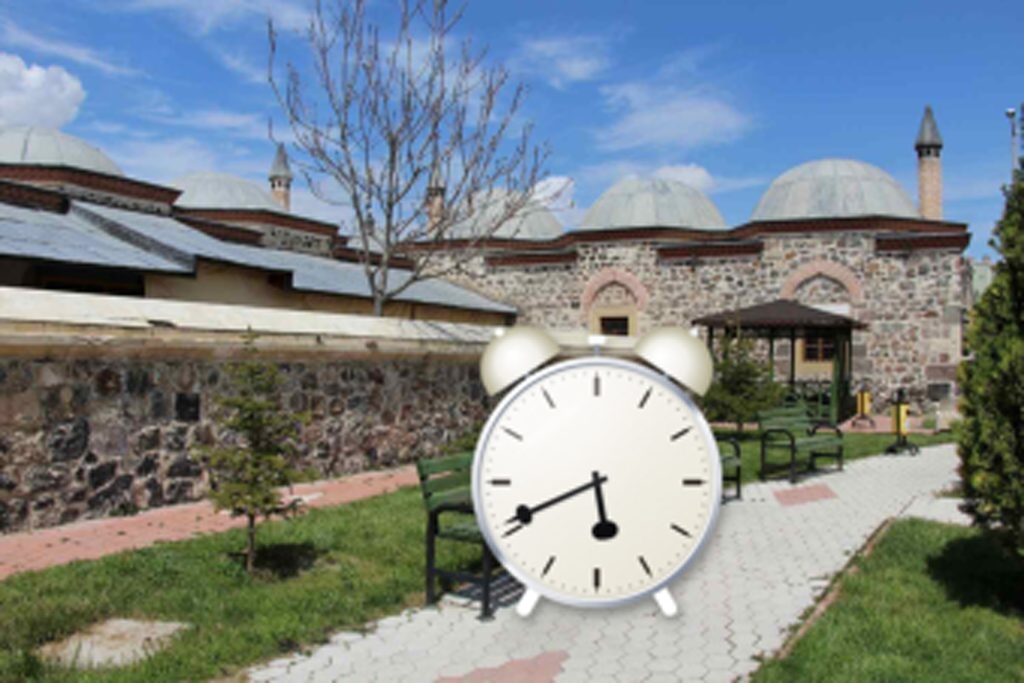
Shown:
5h41
